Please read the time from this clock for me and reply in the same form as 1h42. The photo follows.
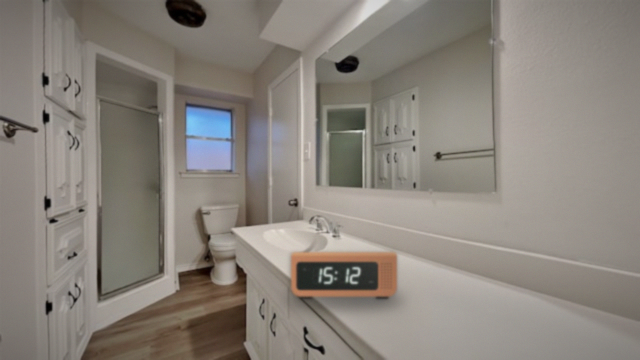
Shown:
15h12
